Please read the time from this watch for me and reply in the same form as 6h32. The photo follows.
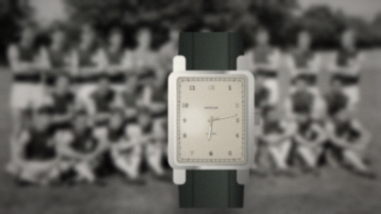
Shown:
6h13
